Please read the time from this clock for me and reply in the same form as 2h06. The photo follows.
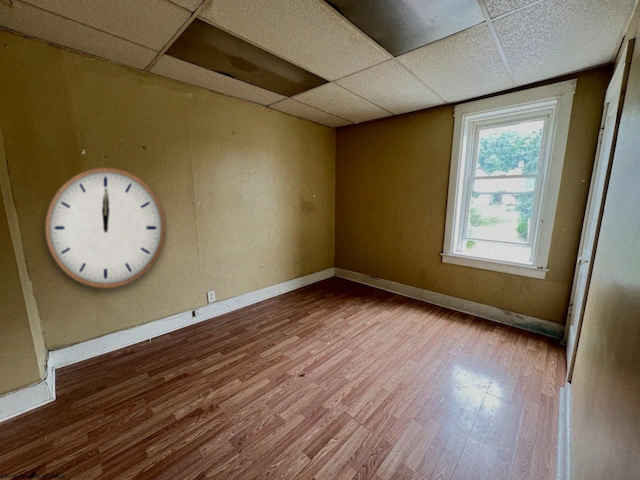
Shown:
12h00
